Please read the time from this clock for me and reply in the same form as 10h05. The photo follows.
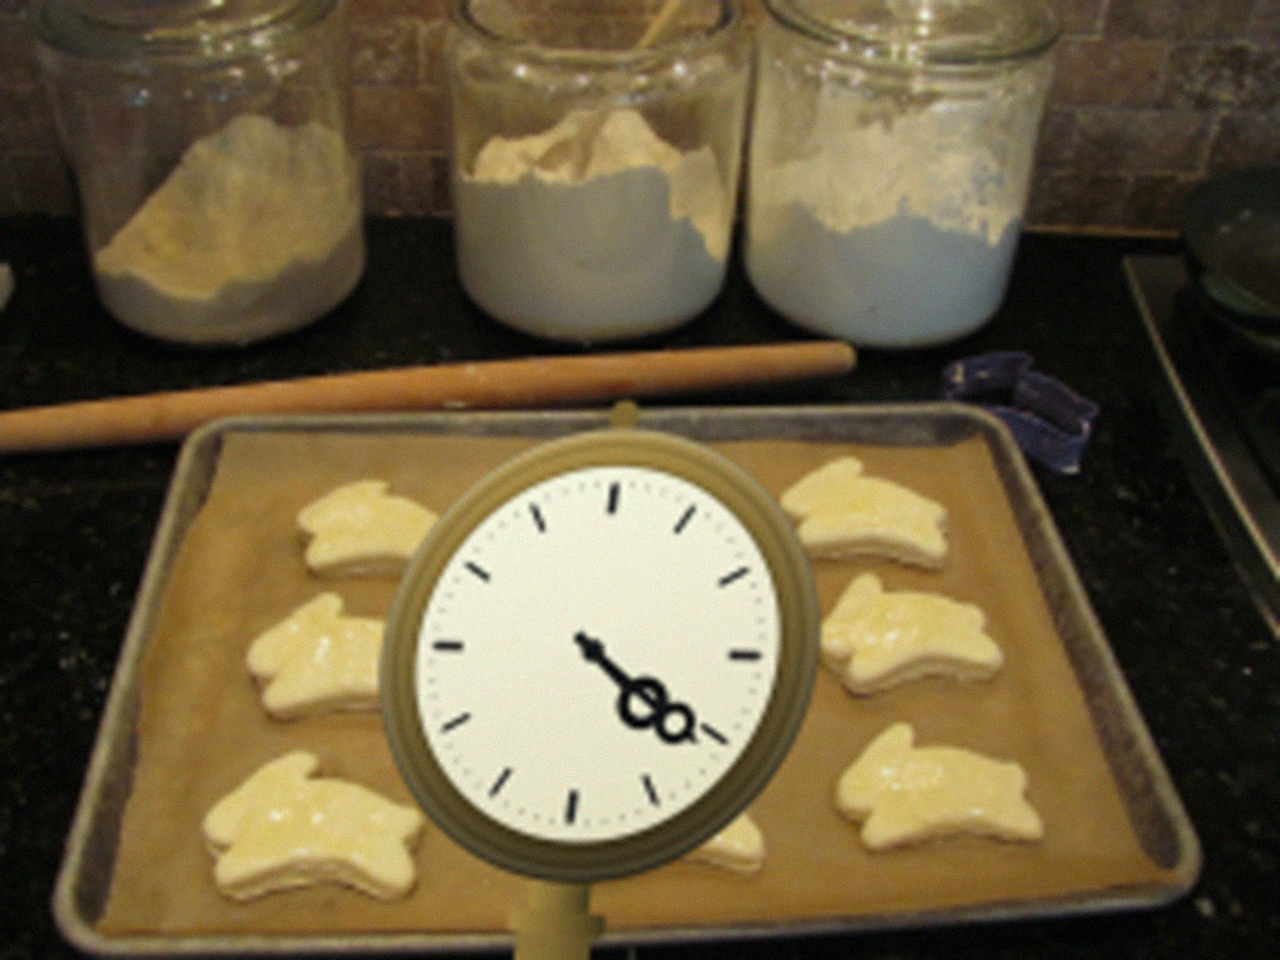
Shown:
4h21
